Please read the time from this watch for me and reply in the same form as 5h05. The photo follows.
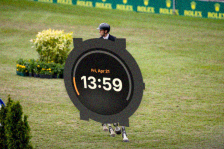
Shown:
13h59
